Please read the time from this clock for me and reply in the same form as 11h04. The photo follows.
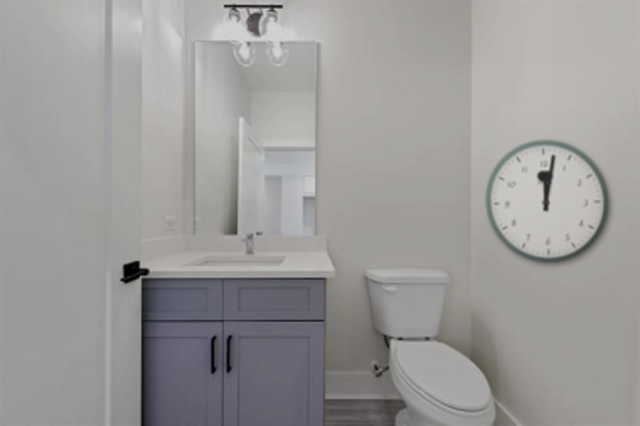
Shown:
12h02
